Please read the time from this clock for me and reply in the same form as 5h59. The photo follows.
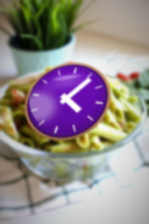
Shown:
4h06
